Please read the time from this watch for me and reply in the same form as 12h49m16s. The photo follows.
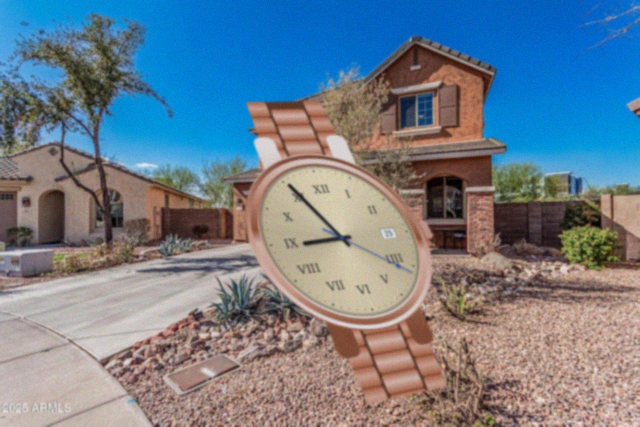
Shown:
8h55m21s
